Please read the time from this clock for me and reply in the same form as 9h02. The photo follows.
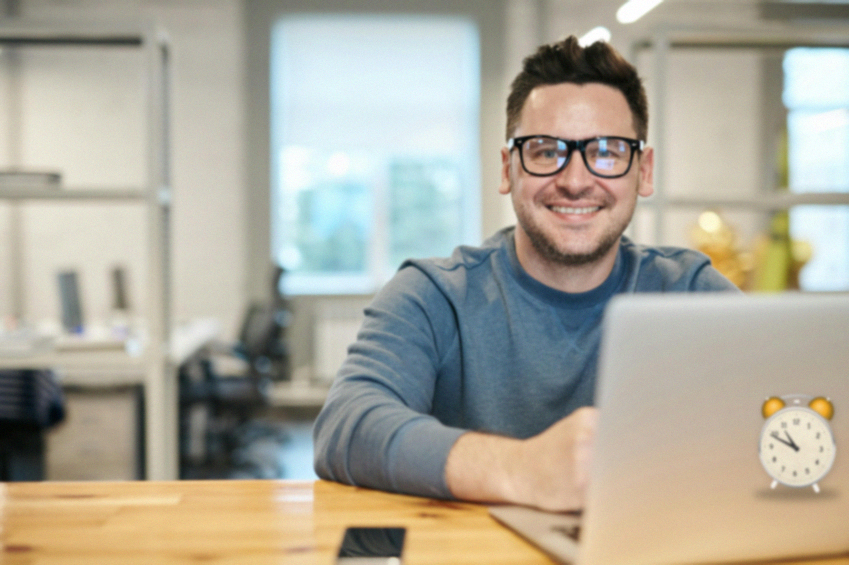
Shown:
10h49
